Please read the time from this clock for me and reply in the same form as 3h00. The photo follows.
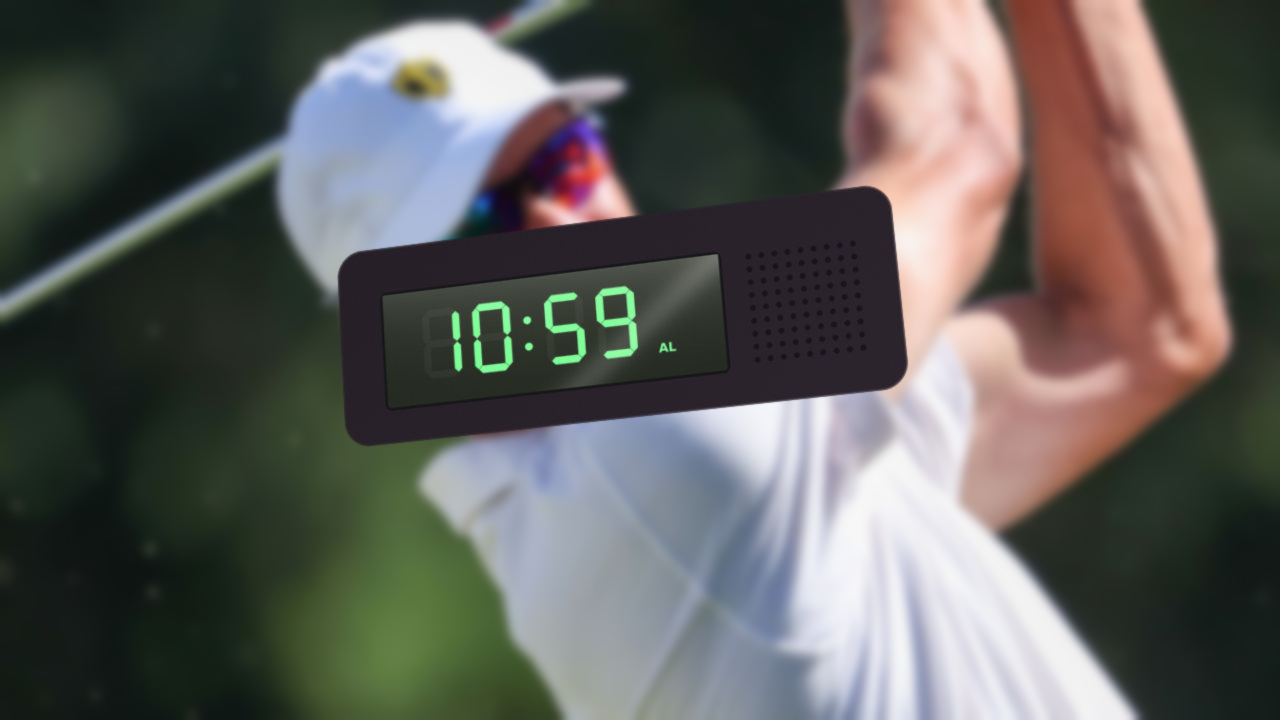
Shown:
10h59
